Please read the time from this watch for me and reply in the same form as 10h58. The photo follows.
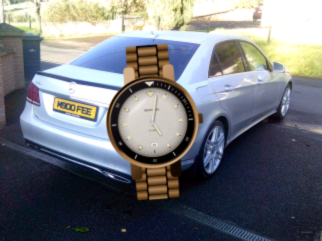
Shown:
5h02
